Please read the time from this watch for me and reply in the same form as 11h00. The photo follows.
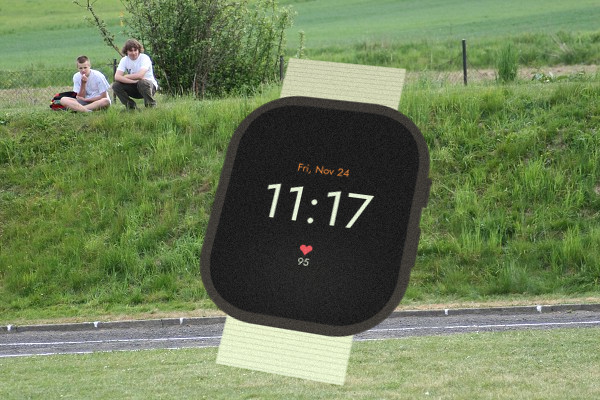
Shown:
11h17
